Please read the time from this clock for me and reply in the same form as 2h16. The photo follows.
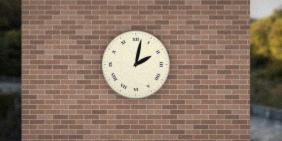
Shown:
2h02
